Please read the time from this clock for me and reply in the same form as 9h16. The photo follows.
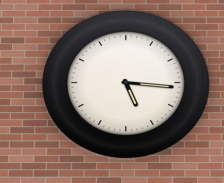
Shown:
5h16
